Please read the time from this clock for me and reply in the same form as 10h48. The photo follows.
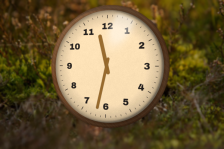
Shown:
11h32
